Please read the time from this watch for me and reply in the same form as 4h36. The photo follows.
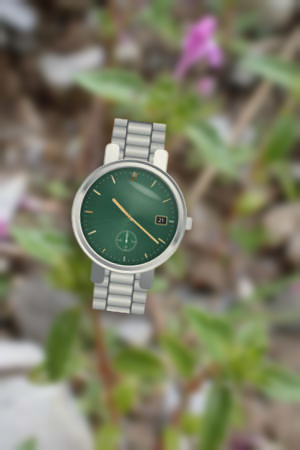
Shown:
10h21
